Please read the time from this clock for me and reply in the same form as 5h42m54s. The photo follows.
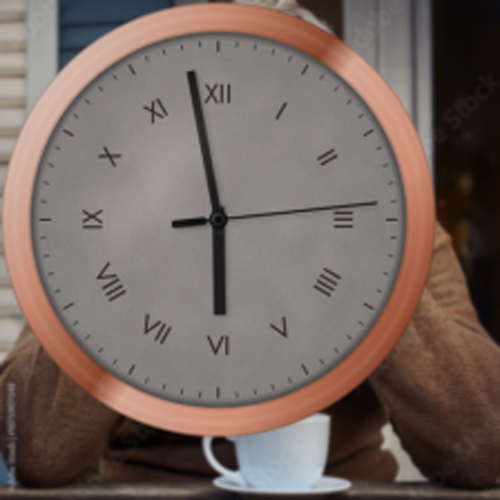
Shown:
5h58m14s
